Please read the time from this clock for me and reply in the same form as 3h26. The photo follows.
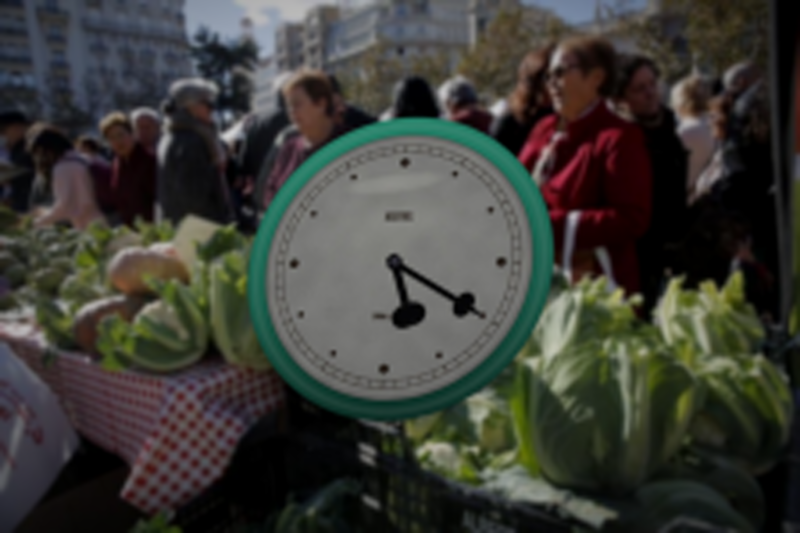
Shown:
5h20
